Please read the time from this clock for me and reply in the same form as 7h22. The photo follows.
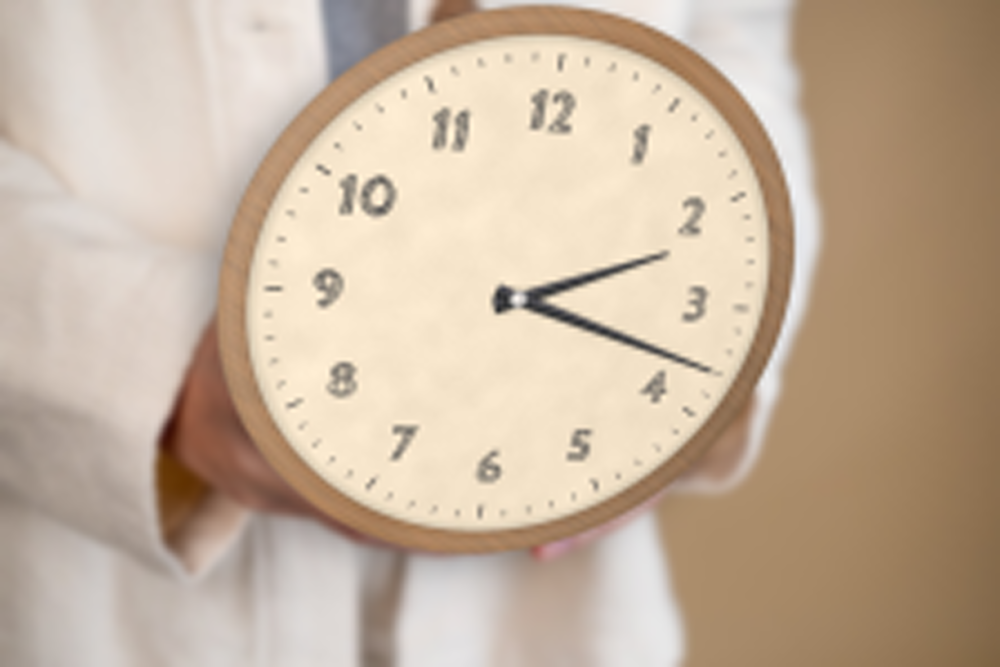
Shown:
2h18
